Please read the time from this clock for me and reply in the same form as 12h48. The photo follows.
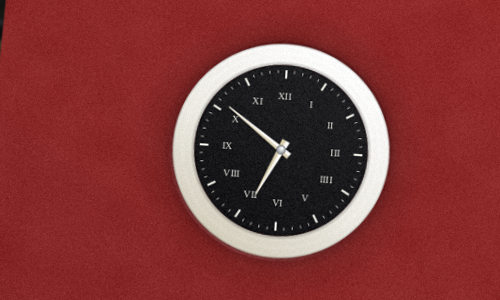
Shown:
6h51
